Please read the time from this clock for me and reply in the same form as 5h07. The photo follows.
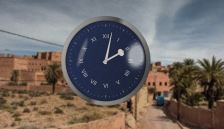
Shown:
2h02
